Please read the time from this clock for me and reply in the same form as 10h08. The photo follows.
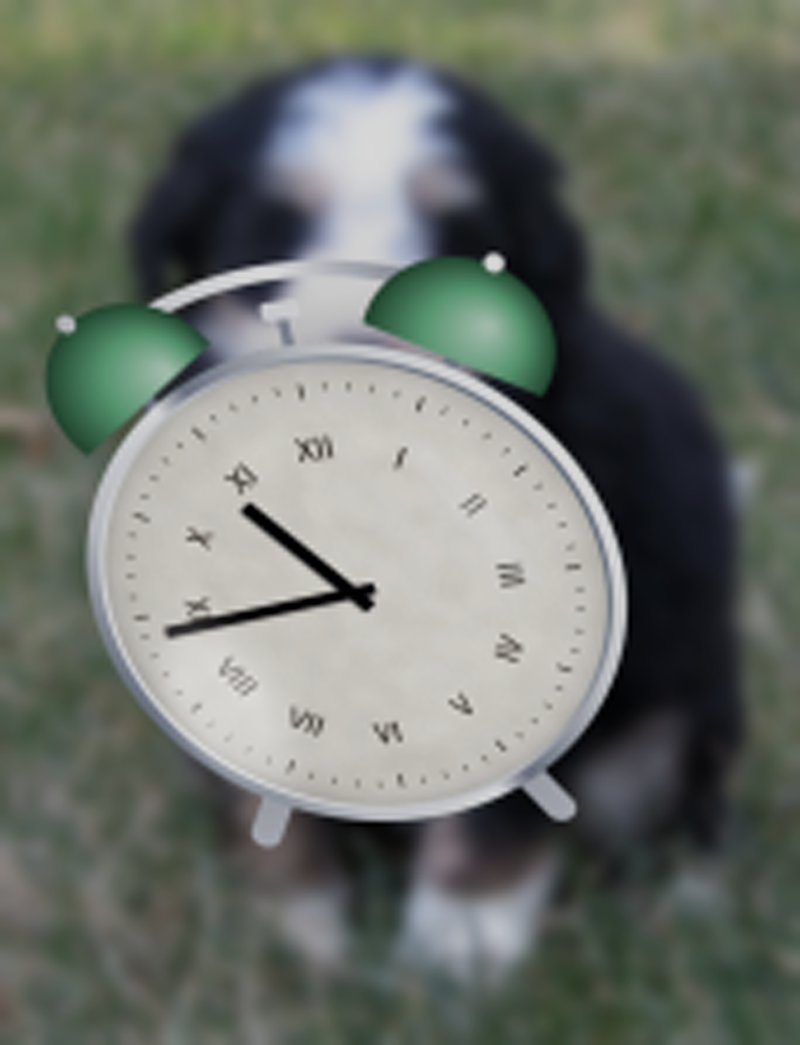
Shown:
10h44
